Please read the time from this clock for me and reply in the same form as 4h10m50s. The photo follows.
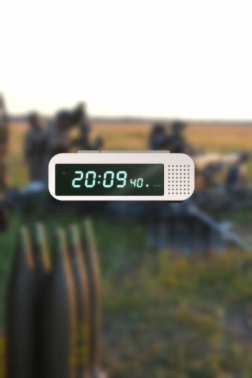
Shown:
20h09m40s
